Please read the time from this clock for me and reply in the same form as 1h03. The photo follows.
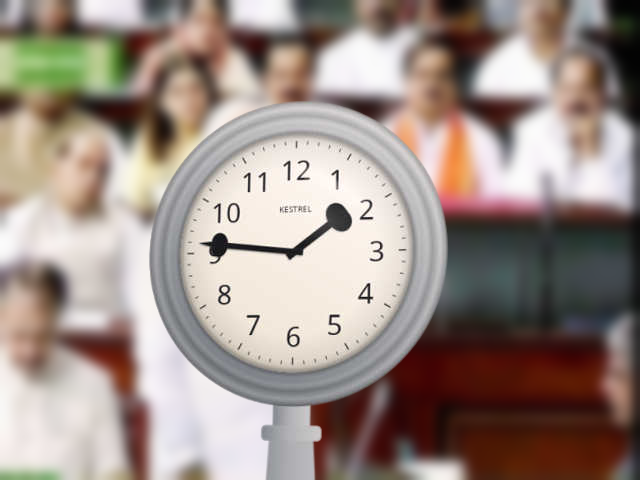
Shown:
1h46
